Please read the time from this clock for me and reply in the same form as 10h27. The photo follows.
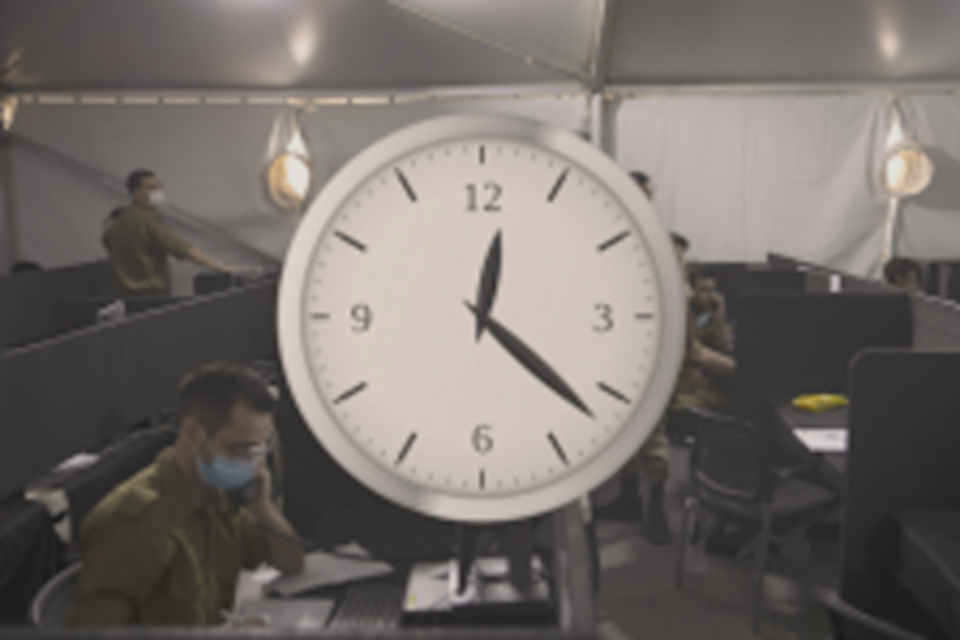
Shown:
12h22
